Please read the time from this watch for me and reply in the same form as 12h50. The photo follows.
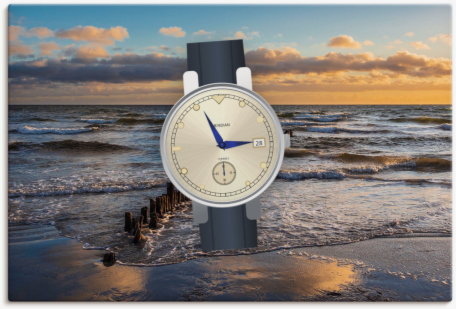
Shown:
2h56
